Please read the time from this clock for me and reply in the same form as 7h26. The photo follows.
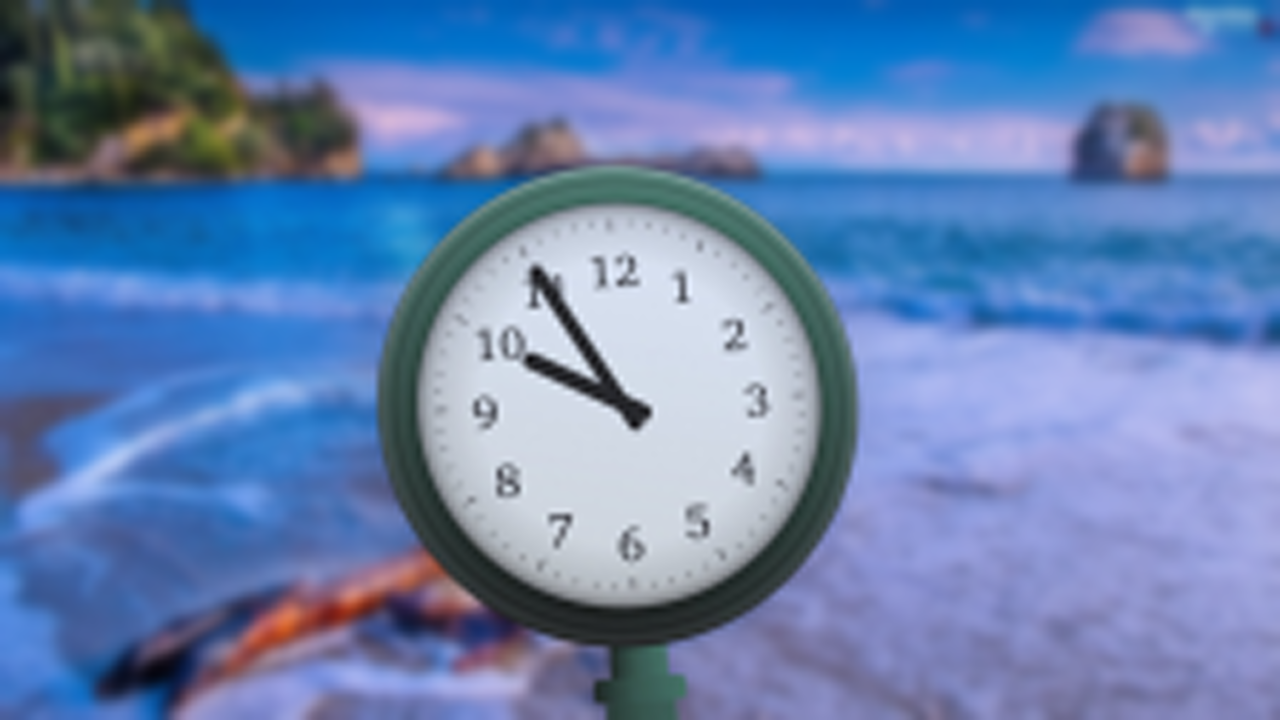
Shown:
9h55
